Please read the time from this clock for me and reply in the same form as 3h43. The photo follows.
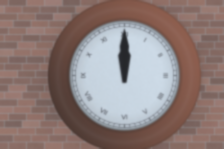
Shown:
12h00
